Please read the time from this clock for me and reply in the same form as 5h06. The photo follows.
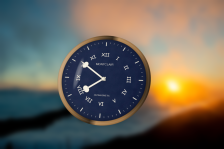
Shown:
7h51
